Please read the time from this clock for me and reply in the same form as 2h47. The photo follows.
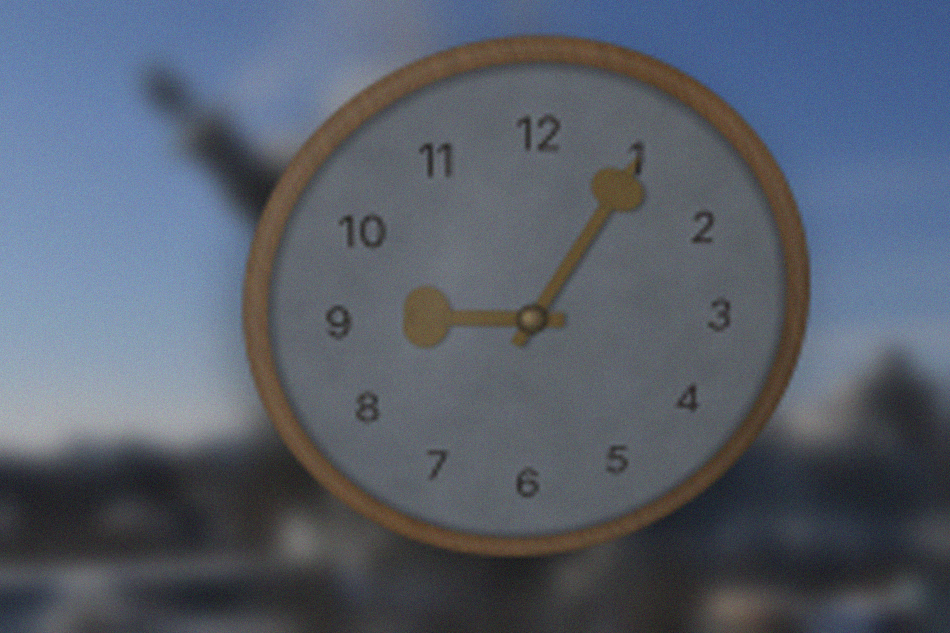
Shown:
9h05
